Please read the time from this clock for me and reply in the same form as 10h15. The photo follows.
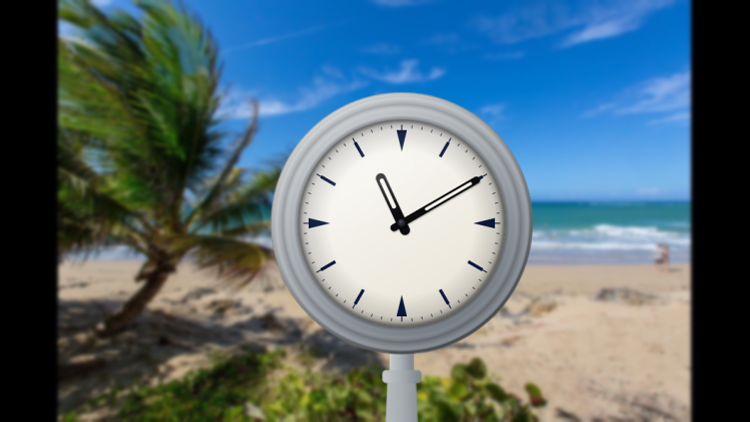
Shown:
11h10
